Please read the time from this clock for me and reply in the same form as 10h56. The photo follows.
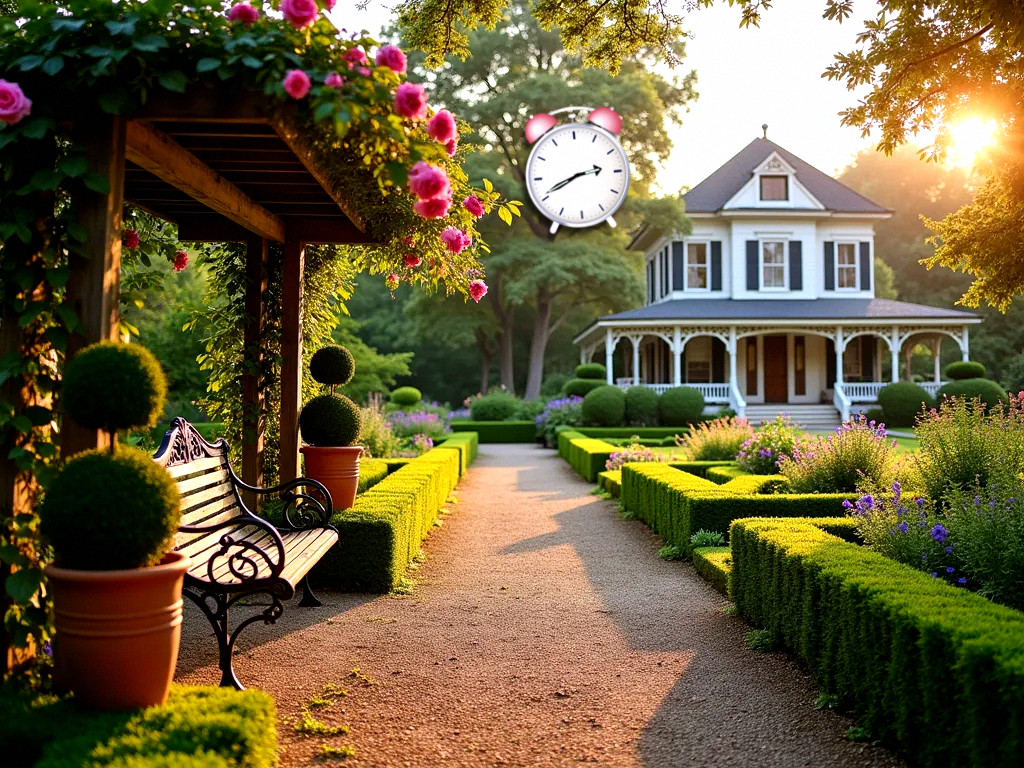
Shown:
2h41
